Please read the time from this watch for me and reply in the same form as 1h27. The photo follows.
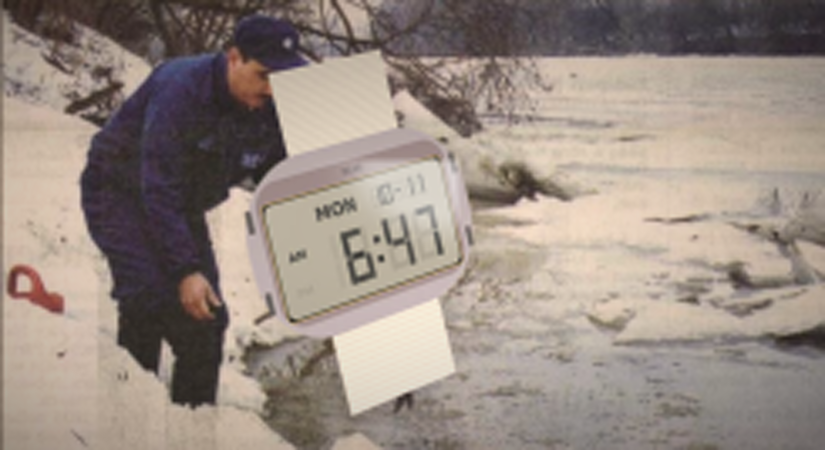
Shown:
6h47
